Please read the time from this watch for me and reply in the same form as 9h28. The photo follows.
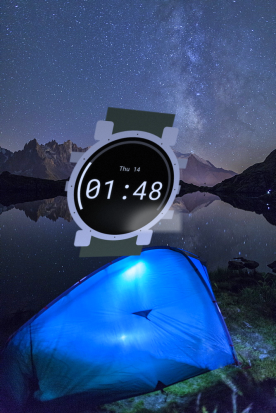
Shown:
1h48
